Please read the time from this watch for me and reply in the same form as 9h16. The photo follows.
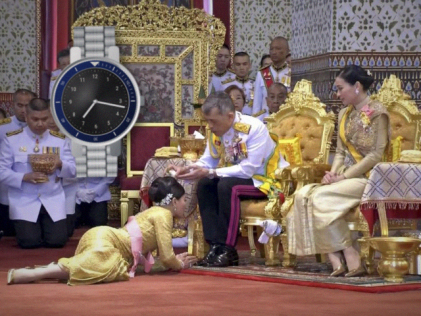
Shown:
7h17
